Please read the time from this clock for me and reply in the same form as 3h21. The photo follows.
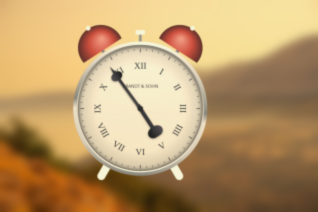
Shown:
4h54
